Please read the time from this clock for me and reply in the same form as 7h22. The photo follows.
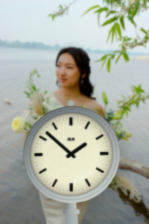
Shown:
1h52
